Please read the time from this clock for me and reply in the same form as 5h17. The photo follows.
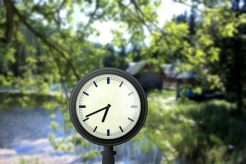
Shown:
6h41
